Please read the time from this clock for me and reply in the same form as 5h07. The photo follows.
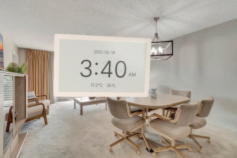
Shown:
3h40
